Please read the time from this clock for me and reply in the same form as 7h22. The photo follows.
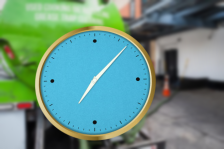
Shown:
7h07
